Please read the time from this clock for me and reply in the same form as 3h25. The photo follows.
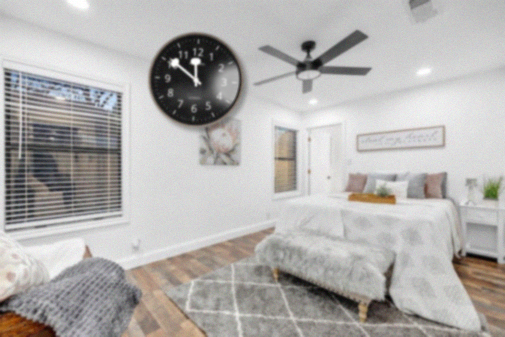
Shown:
11h51
